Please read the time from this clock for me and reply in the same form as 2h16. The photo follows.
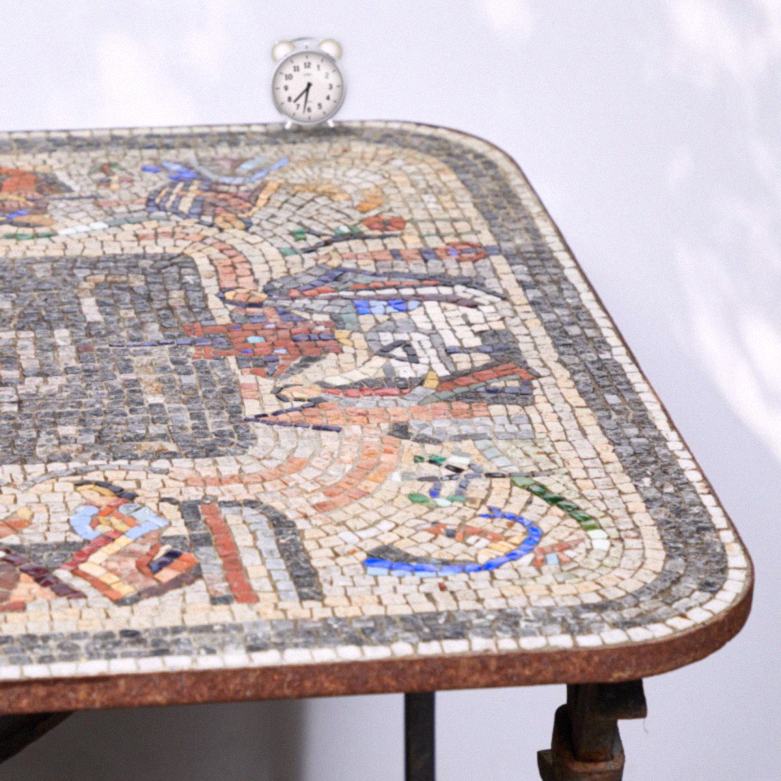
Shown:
7h32
